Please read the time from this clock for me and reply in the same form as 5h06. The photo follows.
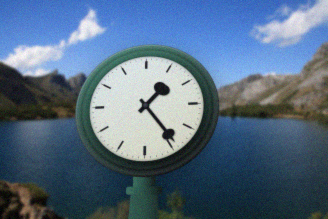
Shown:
1h24
